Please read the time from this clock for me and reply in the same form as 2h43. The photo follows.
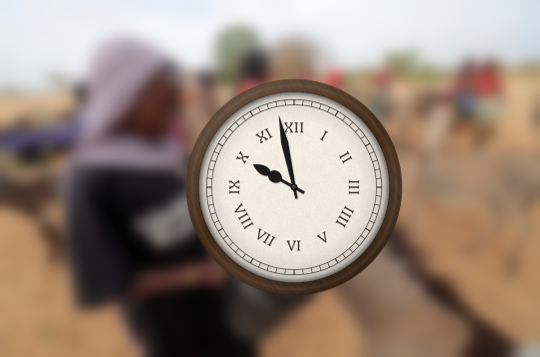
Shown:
9h58
